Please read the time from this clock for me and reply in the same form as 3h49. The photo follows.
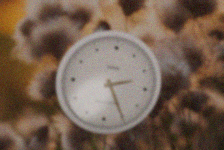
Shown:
2h25
